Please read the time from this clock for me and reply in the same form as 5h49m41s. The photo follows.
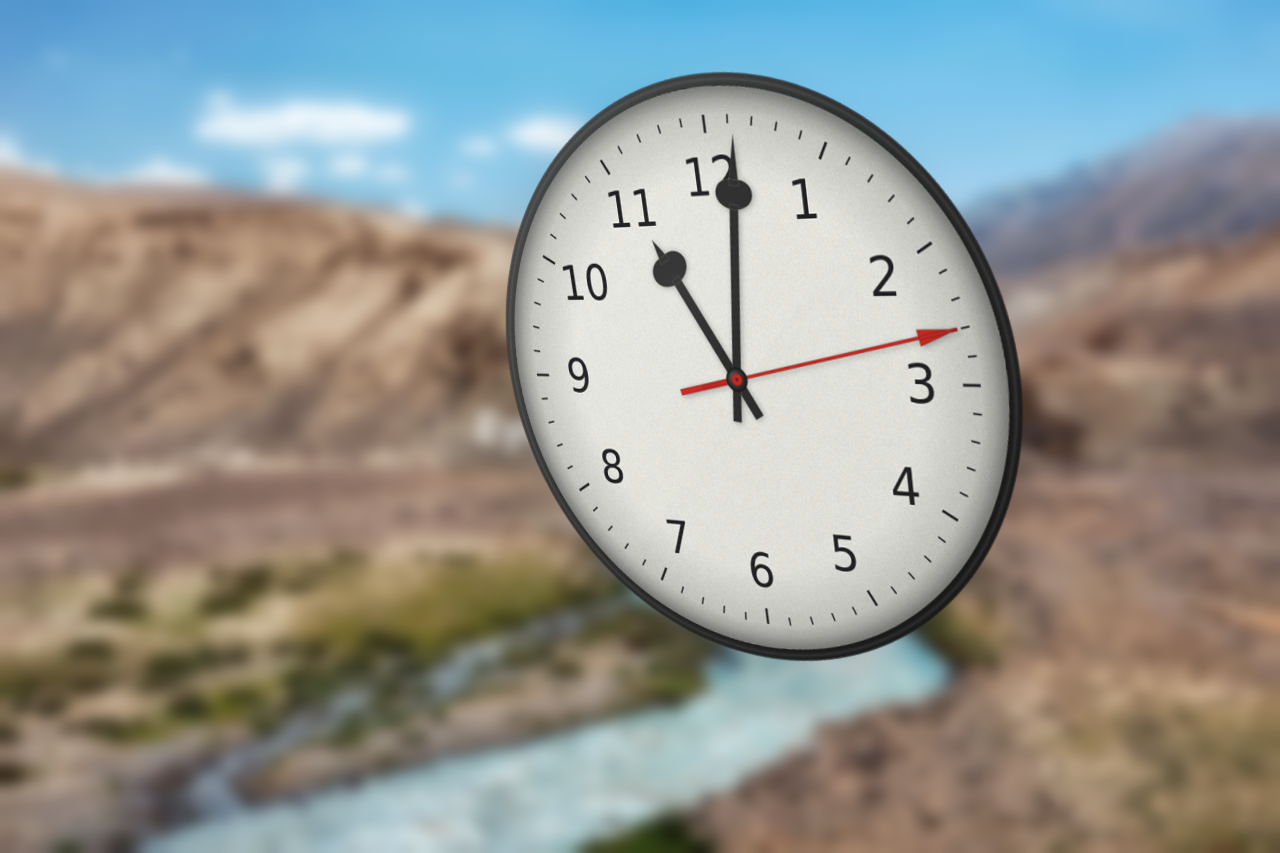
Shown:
11h01m13s
